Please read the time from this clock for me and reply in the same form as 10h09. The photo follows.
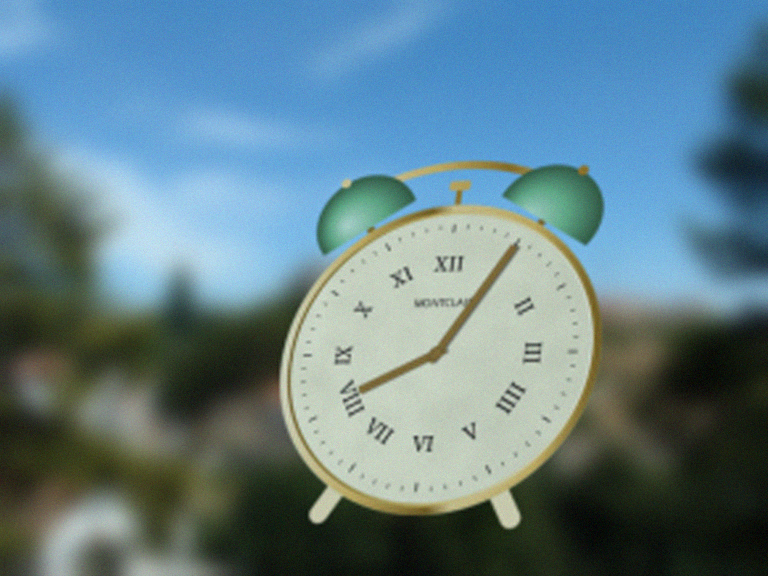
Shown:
8h05
